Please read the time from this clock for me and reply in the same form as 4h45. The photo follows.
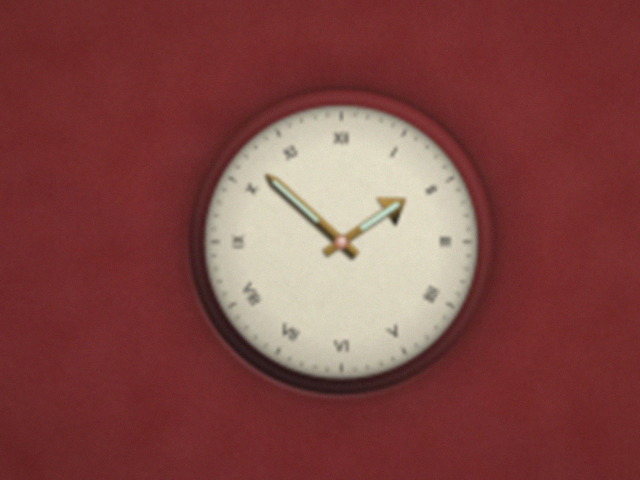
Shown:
1h52
